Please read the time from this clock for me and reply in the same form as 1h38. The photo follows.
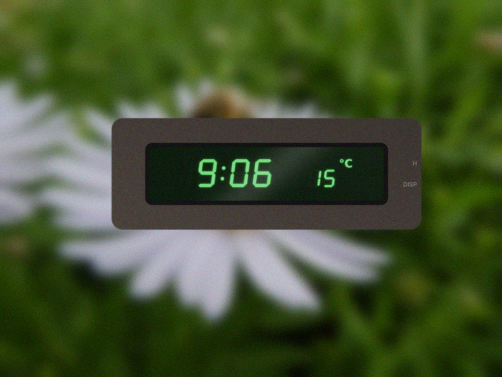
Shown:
9h06
